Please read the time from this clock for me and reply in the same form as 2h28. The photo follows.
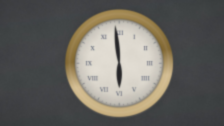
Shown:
5h59
